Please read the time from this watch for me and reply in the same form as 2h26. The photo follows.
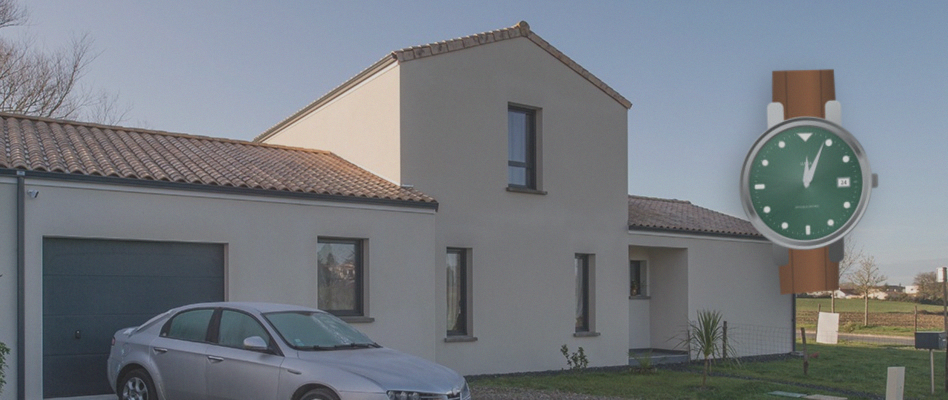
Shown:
12h04
